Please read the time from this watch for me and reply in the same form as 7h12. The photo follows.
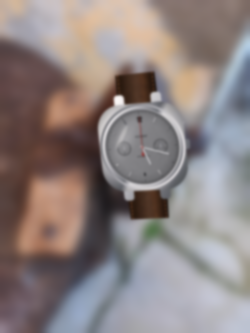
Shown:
5h18
